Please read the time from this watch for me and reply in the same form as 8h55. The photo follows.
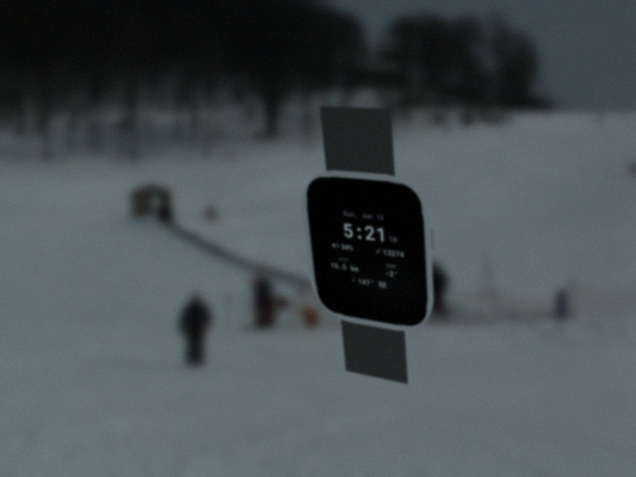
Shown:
5h21
